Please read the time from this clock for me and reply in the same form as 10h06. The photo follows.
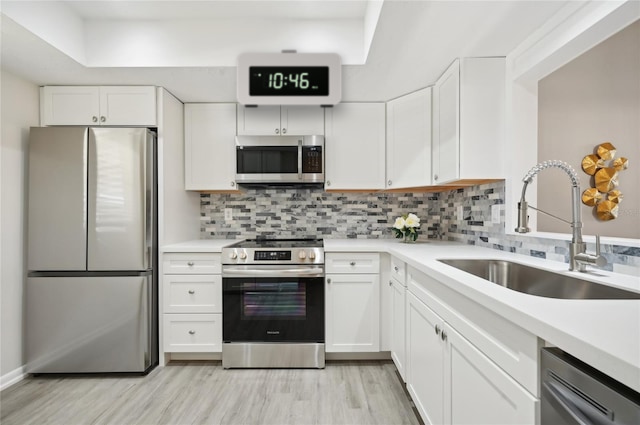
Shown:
10h46
